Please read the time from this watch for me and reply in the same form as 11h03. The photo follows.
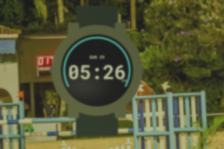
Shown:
5h26
